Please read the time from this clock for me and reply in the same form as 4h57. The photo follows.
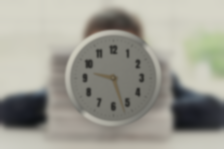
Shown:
9h27
